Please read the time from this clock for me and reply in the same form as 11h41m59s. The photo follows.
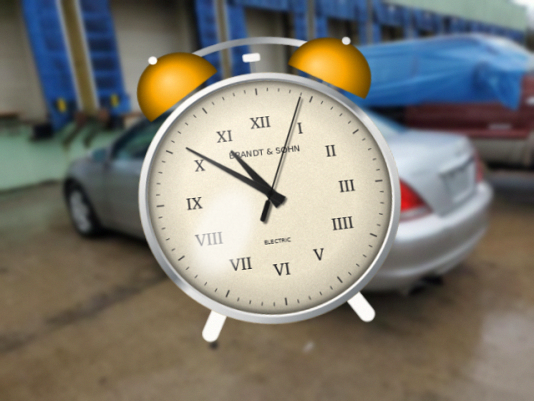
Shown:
10h51m04s
